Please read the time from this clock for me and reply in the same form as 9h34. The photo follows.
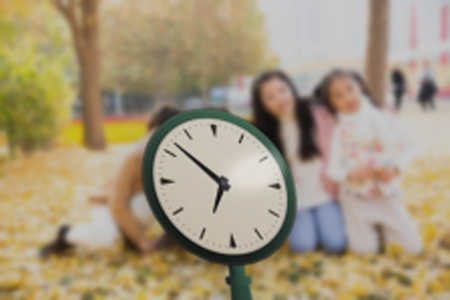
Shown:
6h52
